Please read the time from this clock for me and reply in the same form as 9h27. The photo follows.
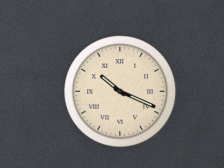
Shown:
10h19
